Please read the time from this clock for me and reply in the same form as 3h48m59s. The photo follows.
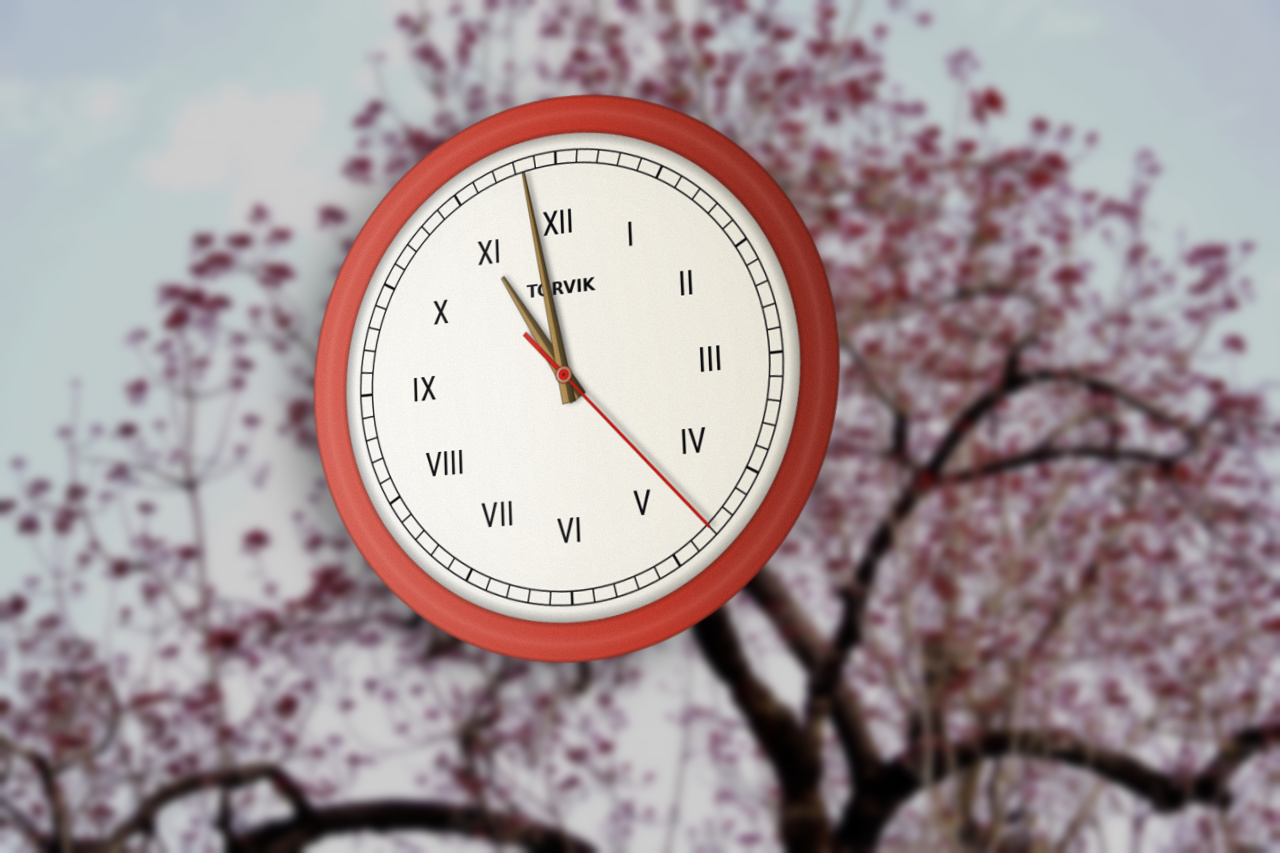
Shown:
10h58m23s
